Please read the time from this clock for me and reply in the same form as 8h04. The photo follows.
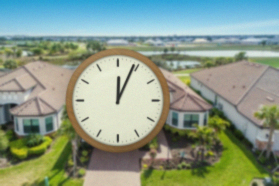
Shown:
12h04
